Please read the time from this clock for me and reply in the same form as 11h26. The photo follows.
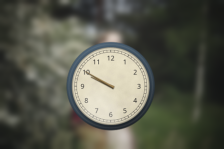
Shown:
9h50
